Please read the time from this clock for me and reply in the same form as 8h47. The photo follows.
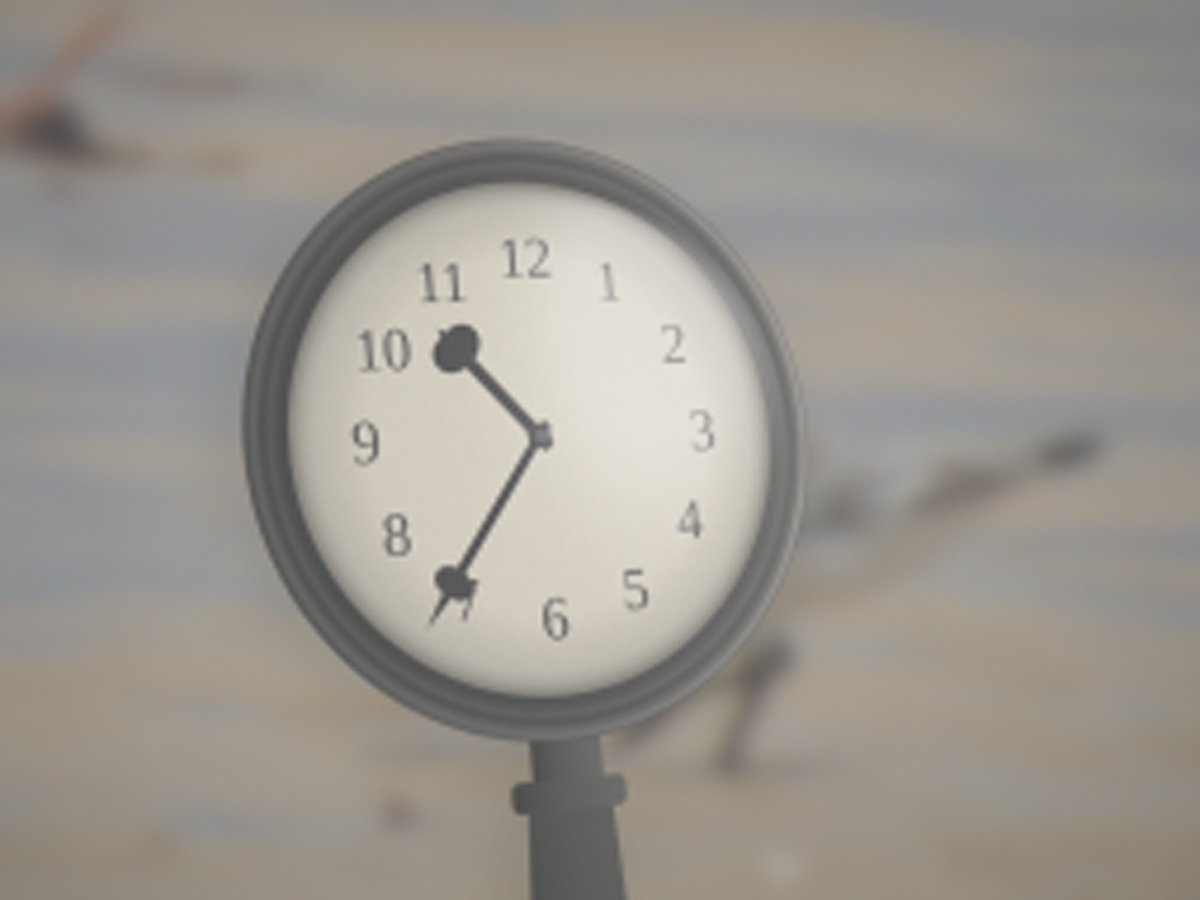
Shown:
10h36
